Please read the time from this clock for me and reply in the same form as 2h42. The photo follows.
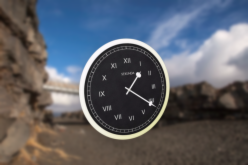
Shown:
1h21
